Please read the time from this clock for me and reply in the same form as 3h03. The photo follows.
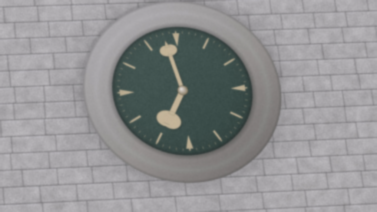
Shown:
6h58
